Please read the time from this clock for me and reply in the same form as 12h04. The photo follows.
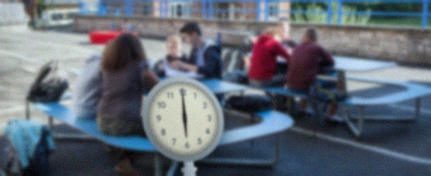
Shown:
6h00
